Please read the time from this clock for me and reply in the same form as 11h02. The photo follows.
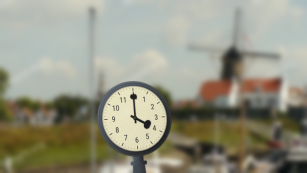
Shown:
4h00
